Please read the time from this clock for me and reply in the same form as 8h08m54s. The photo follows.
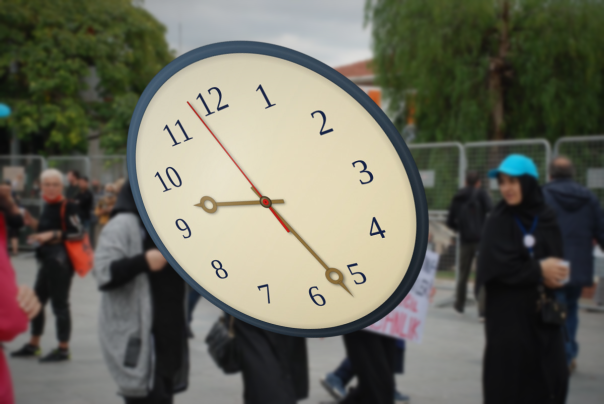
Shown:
9h26m58s
